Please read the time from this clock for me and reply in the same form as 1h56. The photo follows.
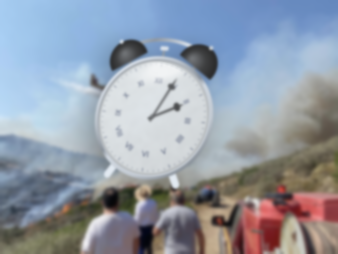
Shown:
2h04
